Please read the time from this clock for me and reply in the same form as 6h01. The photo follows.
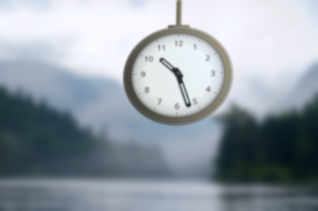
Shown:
10h27
